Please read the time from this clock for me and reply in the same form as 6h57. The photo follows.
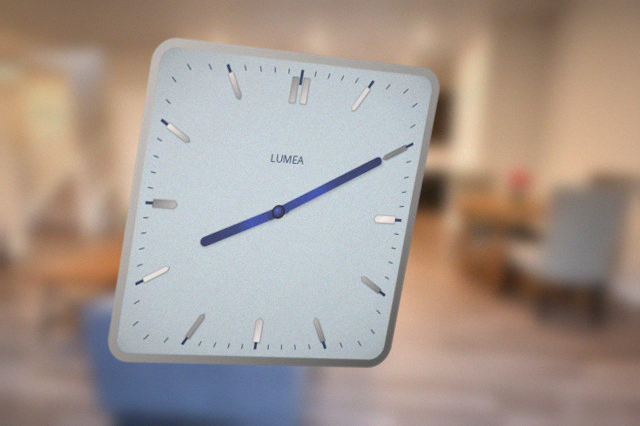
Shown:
8h10
